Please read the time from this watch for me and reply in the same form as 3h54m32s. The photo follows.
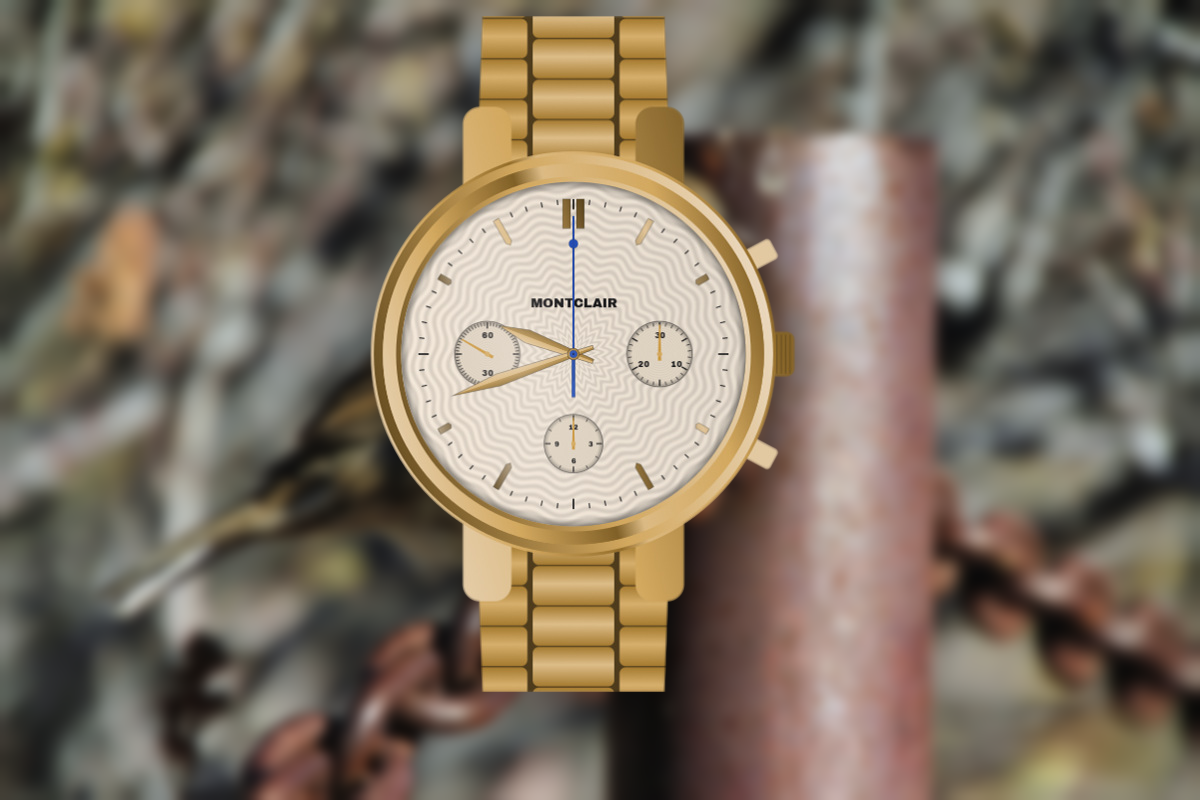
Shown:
9h41m50s
